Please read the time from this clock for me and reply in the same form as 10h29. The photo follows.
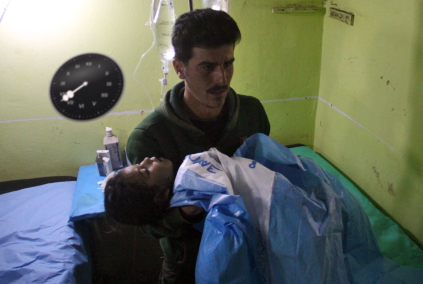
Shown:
7h38
